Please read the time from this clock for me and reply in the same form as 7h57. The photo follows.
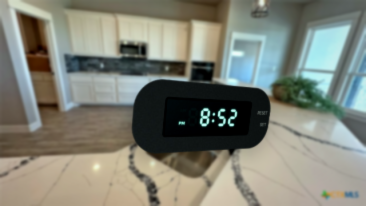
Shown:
8h52
